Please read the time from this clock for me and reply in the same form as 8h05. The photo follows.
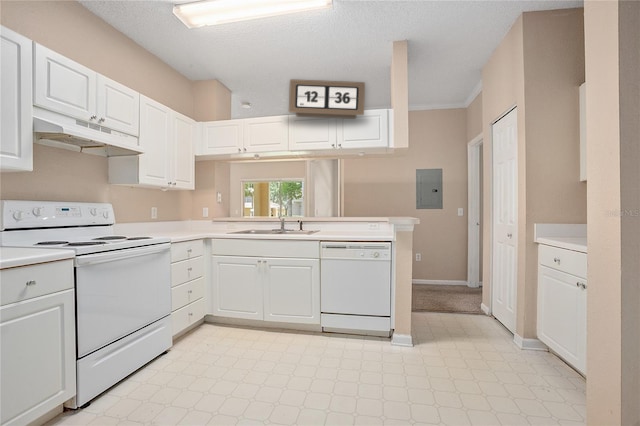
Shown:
12h36
